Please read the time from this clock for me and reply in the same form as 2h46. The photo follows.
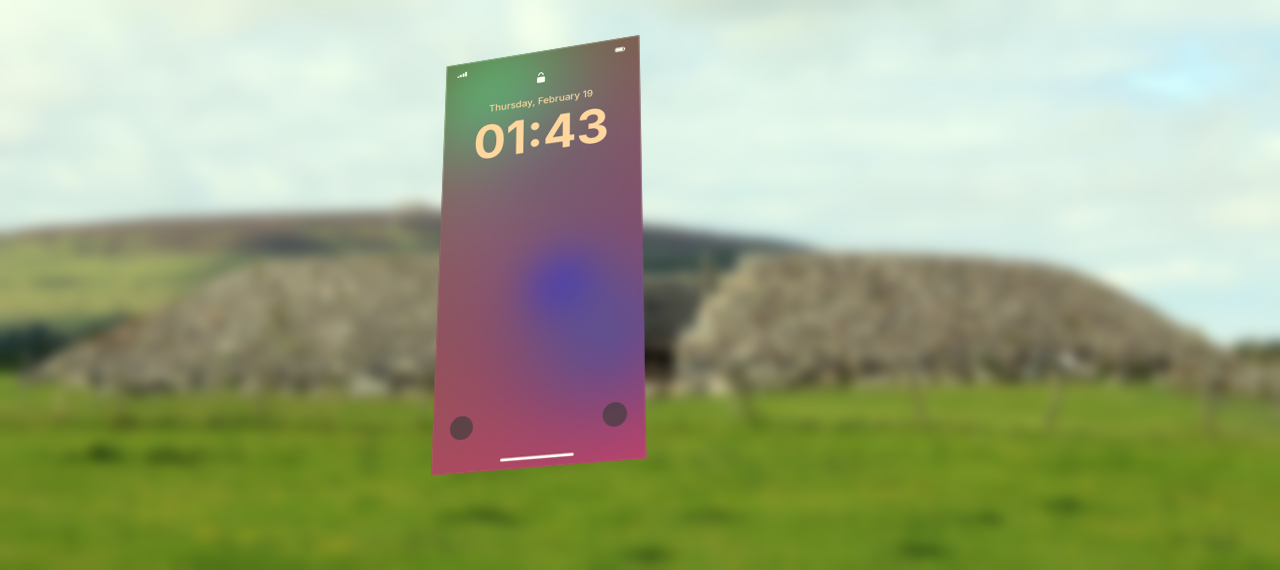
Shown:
1h43
